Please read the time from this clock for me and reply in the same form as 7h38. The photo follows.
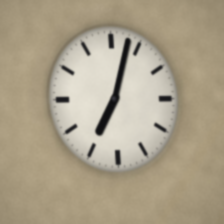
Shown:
7h03
